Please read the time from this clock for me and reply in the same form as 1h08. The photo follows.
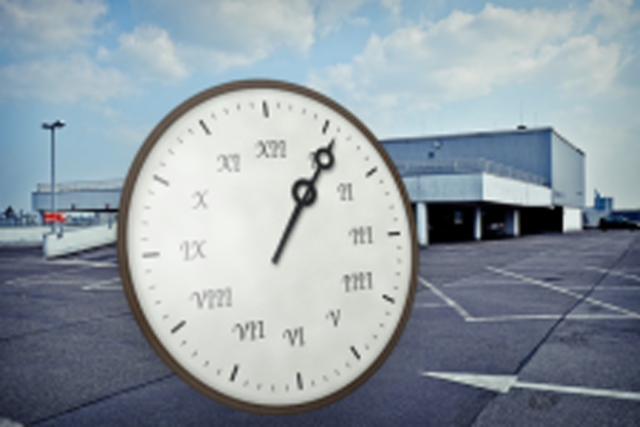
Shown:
1h06
